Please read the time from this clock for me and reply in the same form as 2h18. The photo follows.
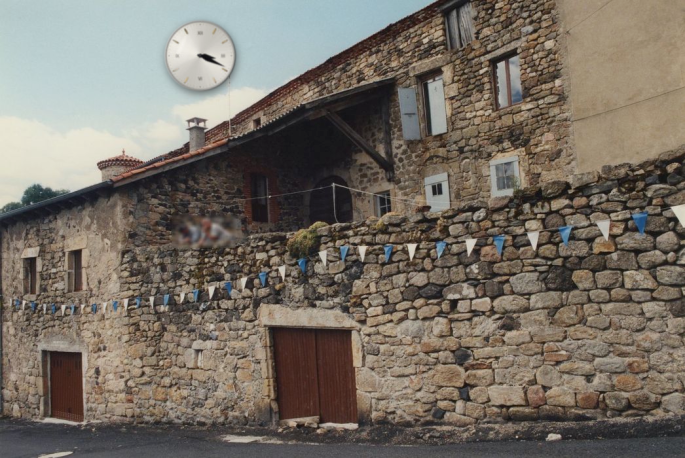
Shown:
3h19
